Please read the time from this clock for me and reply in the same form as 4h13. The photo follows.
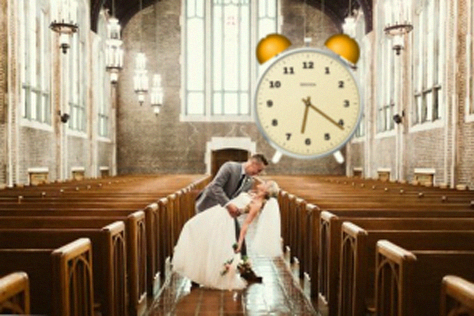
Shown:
6h21
